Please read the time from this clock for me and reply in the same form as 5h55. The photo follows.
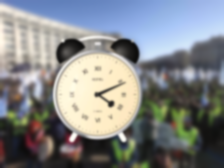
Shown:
4h11
